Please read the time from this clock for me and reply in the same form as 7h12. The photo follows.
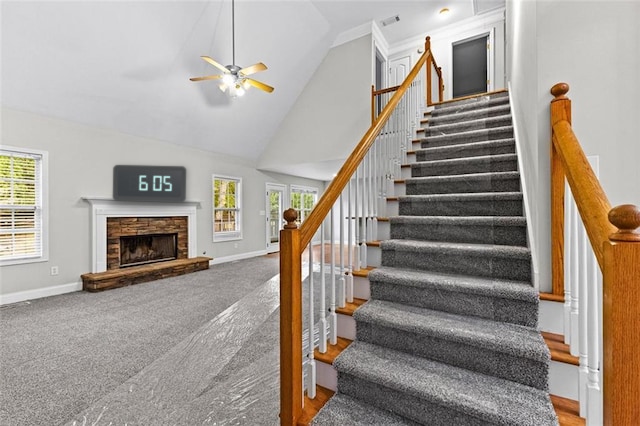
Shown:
6h05
